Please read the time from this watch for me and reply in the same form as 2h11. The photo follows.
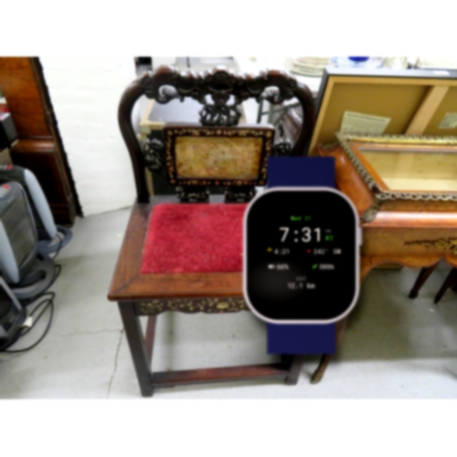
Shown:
7h31
